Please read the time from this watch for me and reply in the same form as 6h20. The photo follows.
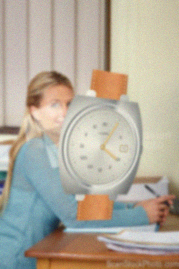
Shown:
4h05
